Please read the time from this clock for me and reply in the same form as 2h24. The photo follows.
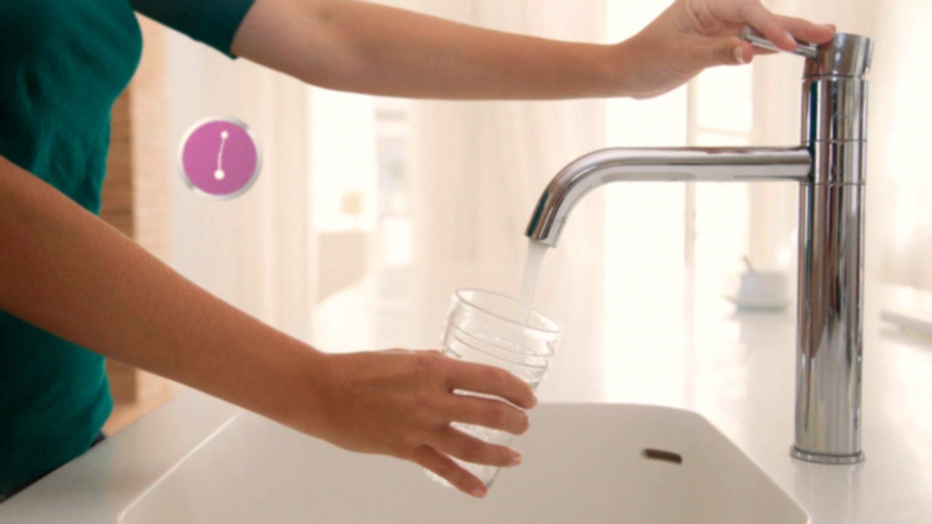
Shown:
6h02
